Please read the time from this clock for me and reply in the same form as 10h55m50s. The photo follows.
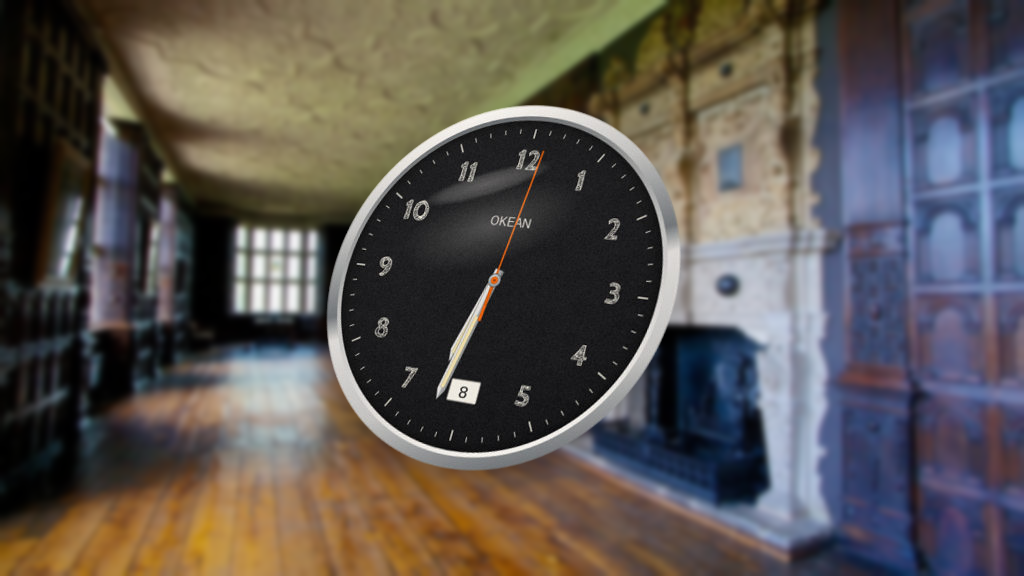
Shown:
6h32m01s
